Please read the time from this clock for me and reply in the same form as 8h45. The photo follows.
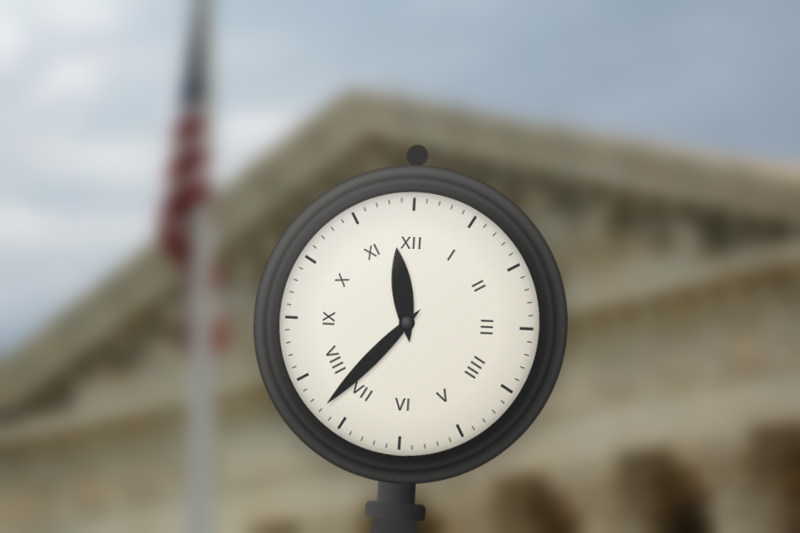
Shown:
11h37
